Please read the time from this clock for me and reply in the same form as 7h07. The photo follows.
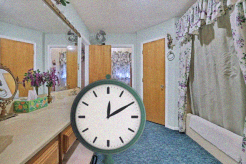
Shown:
12h10
